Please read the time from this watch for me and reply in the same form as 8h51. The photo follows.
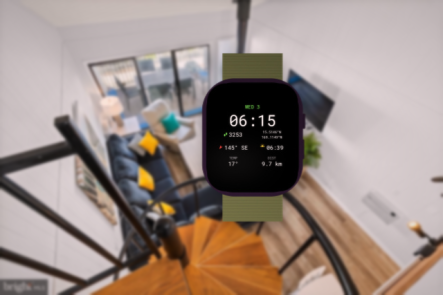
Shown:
6h15
